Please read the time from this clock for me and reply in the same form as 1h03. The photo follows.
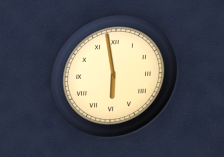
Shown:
5h58
